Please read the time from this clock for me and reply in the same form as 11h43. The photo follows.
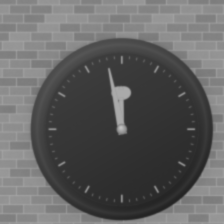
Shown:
11h58
